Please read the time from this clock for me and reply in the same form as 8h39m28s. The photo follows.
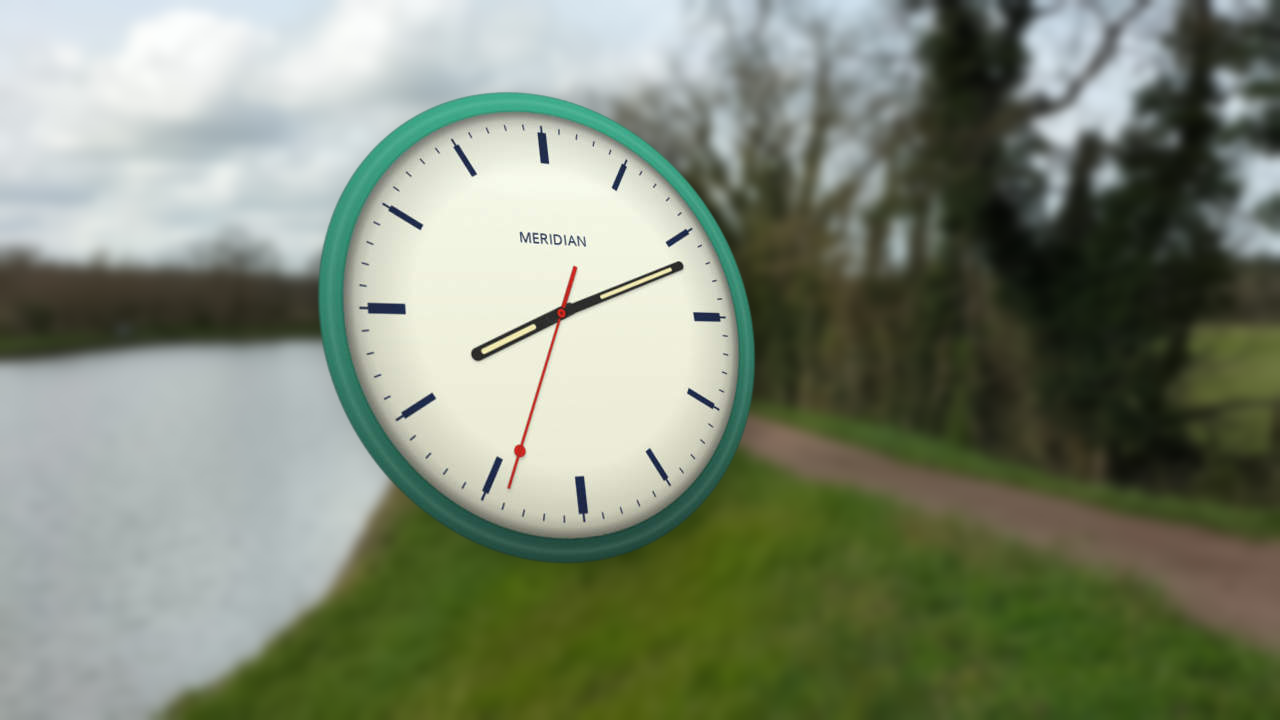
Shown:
8h11m34s
